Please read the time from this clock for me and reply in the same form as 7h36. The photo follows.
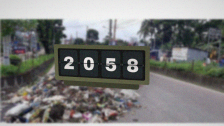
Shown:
20h58
